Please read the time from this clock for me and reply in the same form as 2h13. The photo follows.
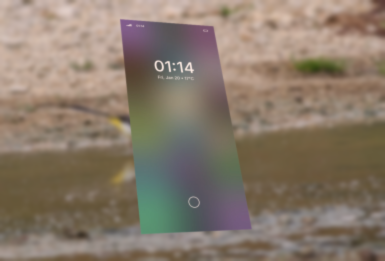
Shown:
1h14
